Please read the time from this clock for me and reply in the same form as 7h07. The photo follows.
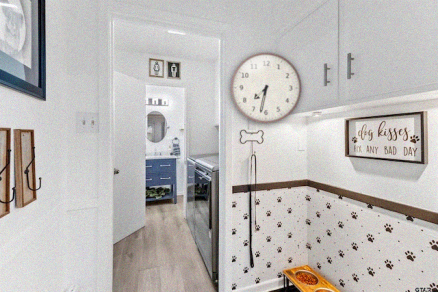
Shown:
7h32
